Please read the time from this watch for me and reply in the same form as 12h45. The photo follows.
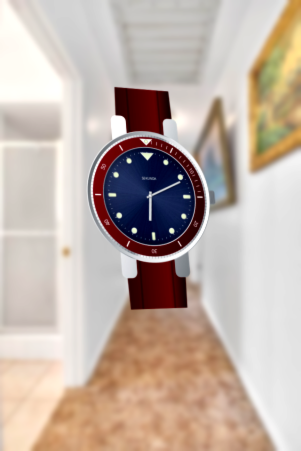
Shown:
6h11
